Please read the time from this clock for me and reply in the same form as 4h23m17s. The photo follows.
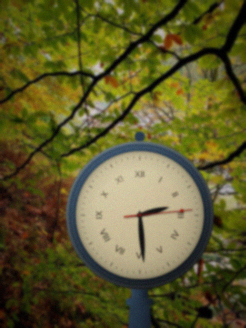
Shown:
2h29m14s
